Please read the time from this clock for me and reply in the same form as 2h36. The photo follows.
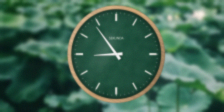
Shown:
8h54
